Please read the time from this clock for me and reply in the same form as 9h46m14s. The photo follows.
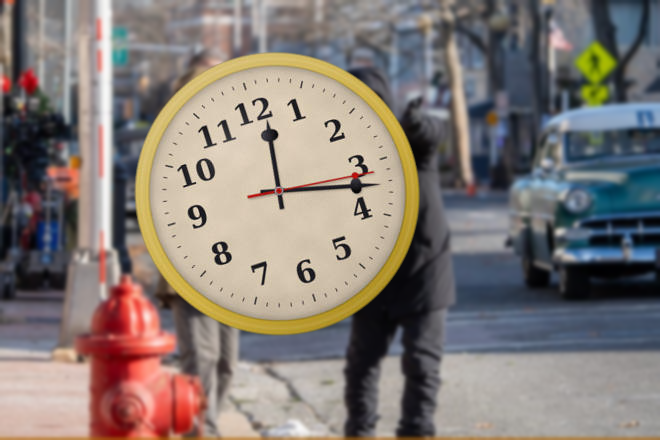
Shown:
12h17m16s
